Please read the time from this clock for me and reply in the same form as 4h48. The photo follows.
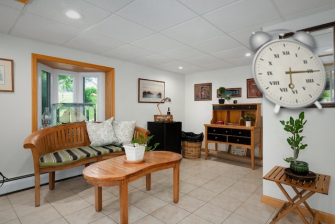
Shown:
6h15
